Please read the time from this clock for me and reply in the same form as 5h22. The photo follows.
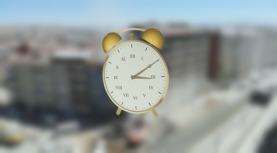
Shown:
3h10
